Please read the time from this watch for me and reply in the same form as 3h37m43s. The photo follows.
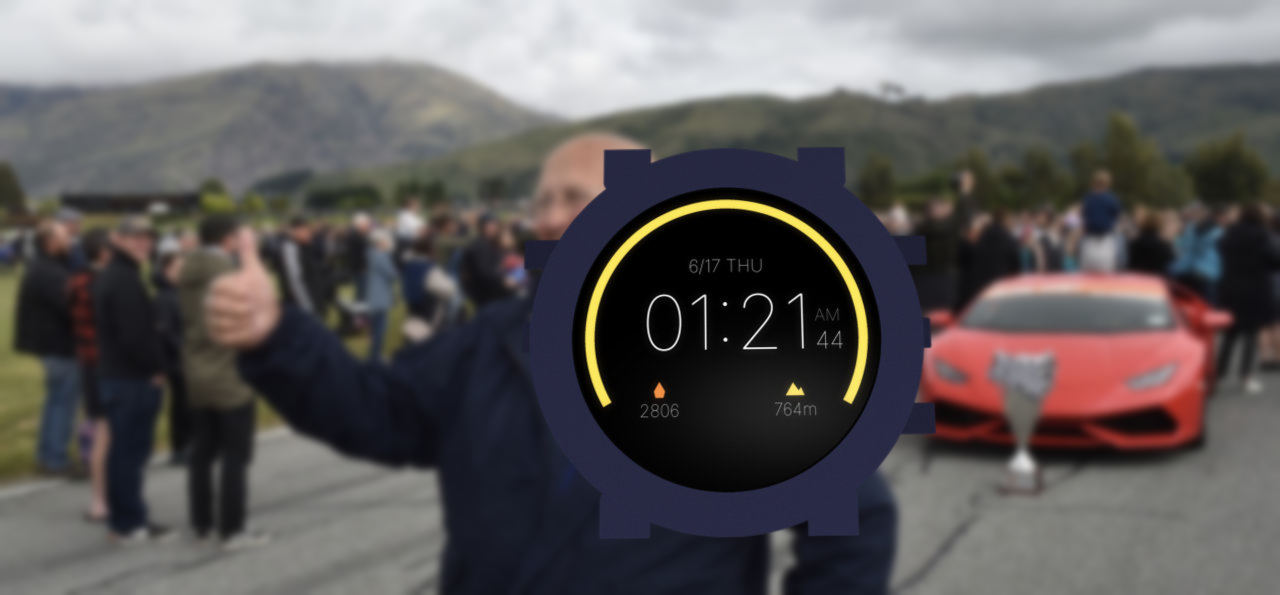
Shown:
1h21m44s
